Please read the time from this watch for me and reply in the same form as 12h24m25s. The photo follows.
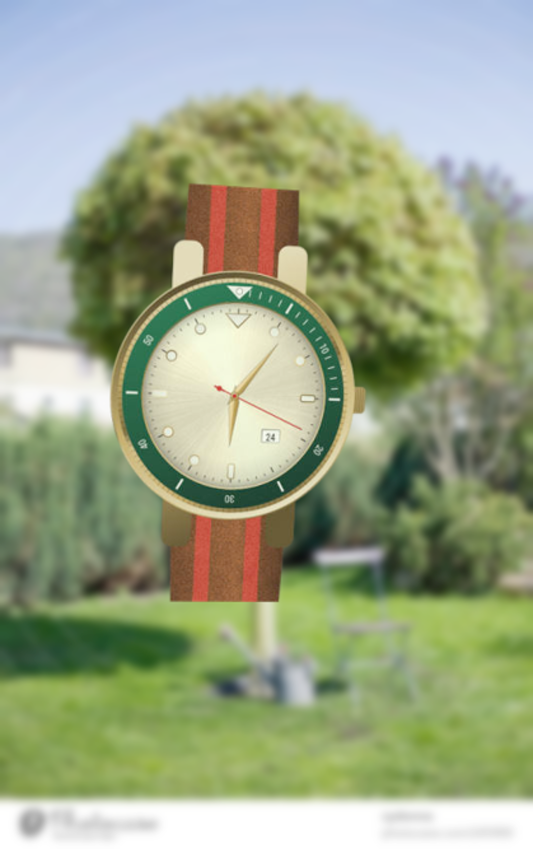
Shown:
6h06m19s
